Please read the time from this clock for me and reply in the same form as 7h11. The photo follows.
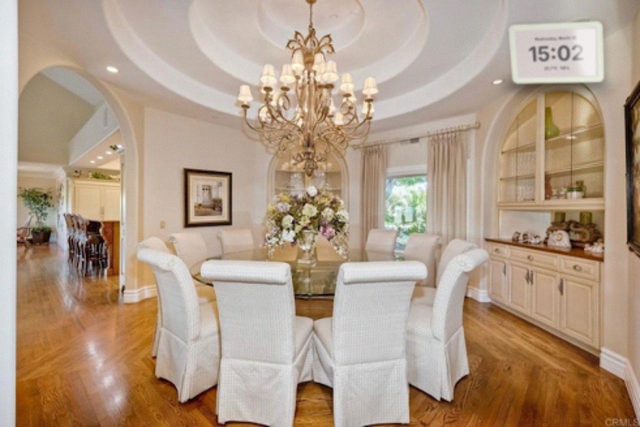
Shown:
15h02
